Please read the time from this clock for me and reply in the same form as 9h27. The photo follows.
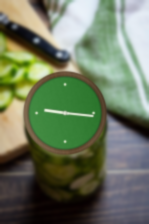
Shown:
9h16
